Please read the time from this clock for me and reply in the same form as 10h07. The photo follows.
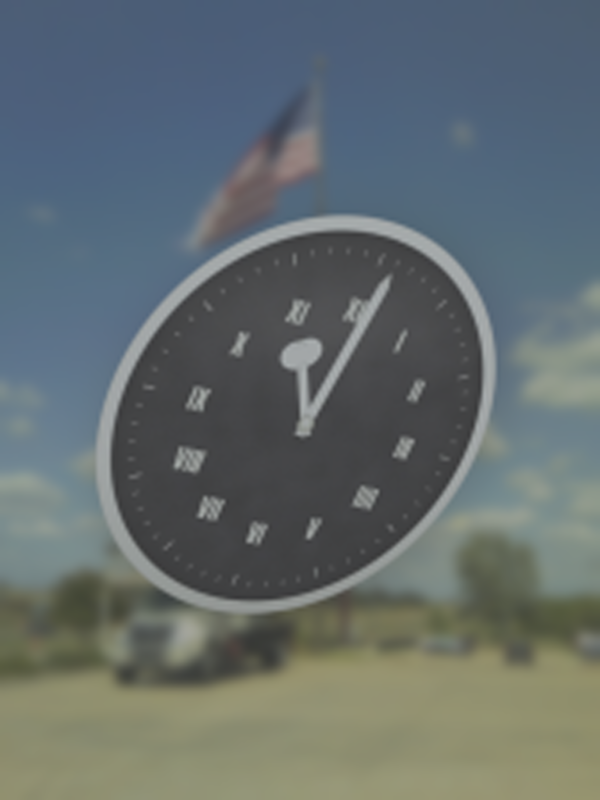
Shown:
11h01
